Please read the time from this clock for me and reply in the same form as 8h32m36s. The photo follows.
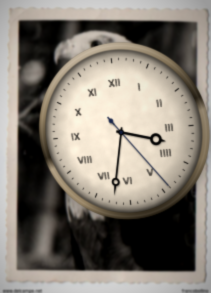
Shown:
3h32m24s
